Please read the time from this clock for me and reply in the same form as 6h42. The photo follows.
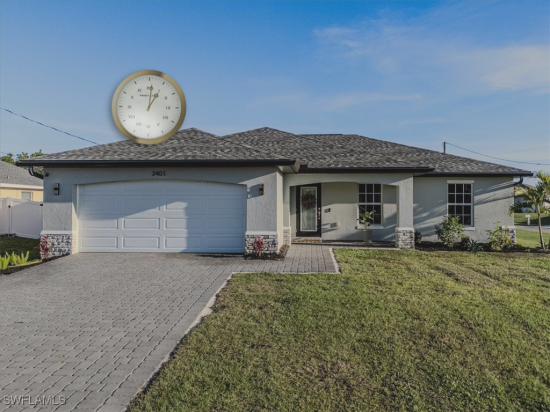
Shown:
1h01
